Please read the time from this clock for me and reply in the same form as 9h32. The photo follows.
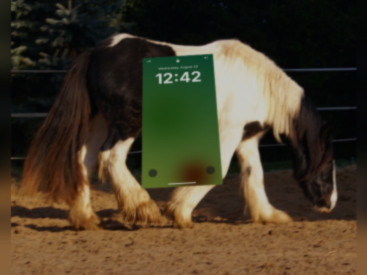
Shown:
12h42
